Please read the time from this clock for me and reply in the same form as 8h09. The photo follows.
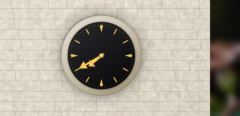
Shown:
7h40
